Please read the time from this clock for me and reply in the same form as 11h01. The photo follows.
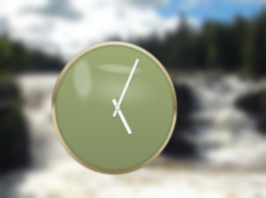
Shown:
5h04
